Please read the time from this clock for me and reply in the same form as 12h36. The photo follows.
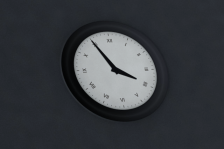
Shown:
3h55
